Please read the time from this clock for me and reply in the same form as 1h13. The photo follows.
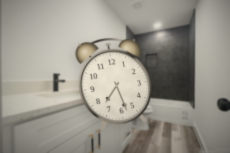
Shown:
7h28
